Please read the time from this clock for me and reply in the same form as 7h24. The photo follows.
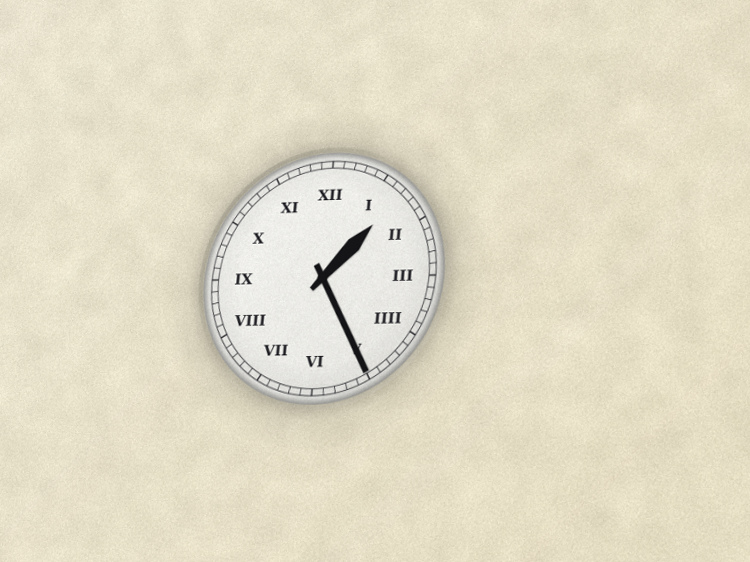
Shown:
1h25
